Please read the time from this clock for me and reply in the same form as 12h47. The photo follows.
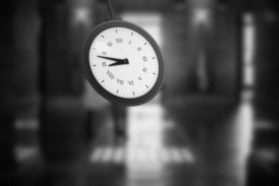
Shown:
8h48
